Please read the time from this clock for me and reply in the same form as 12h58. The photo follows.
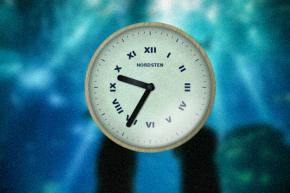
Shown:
9h35
